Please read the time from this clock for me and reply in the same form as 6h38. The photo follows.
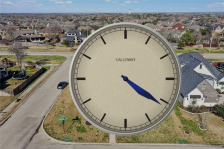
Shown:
4h21
